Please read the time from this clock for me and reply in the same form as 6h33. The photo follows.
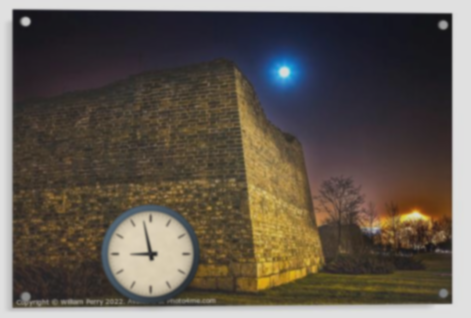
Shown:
8h58
